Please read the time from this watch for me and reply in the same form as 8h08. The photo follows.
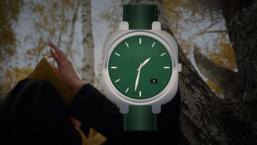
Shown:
1h32
